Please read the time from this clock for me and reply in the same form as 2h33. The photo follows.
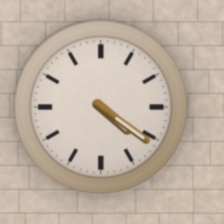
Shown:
4h21
